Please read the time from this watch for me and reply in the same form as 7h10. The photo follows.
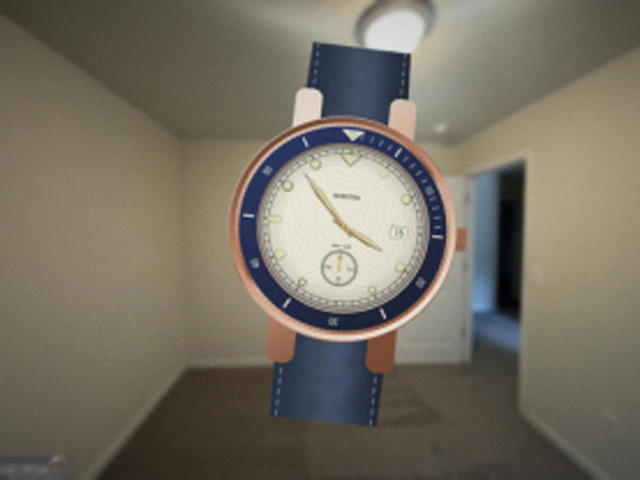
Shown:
3h53
